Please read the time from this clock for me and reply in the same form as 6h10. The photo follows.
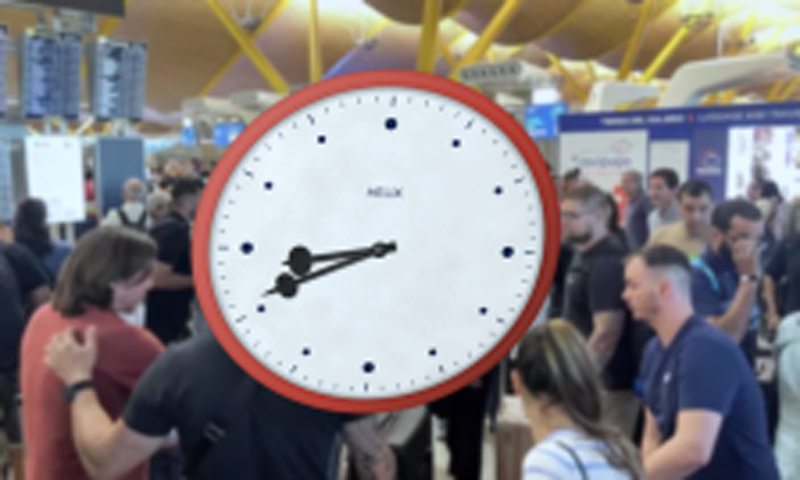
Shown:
8h41
